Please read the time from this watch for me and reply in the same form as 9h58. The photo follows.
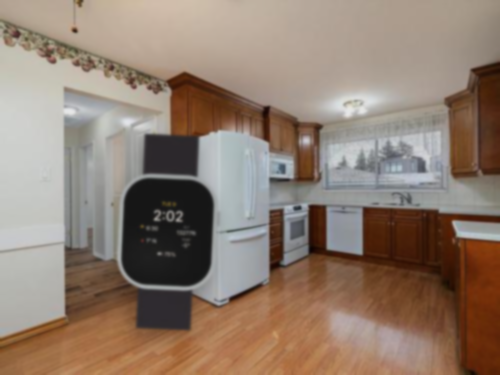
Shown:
2h02
